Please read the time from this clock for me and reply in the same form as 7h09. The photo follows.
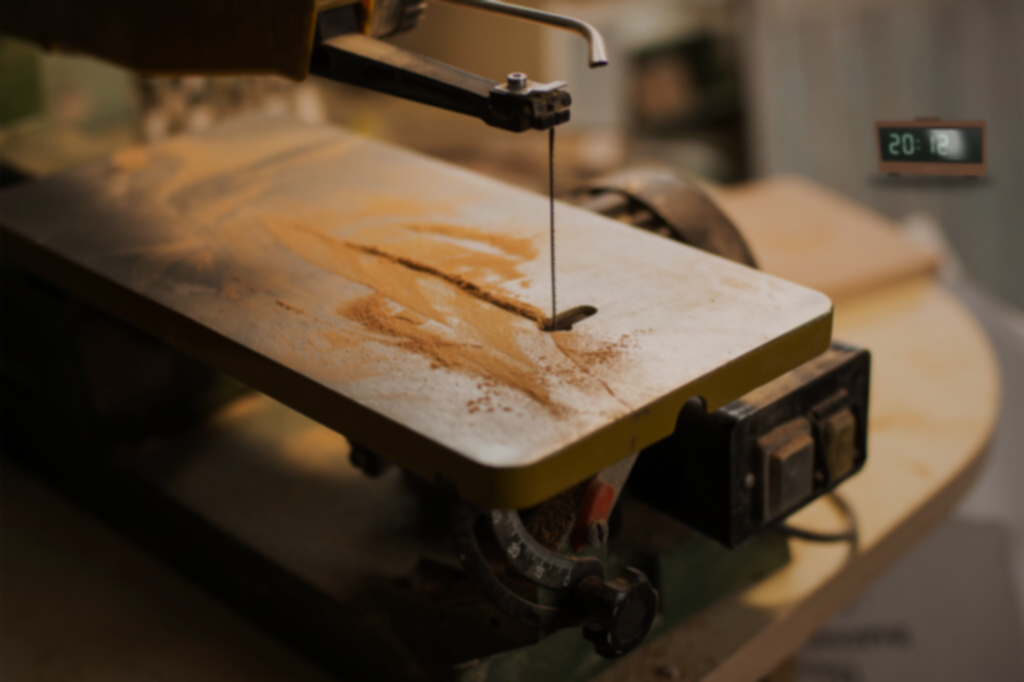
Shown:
20h12
